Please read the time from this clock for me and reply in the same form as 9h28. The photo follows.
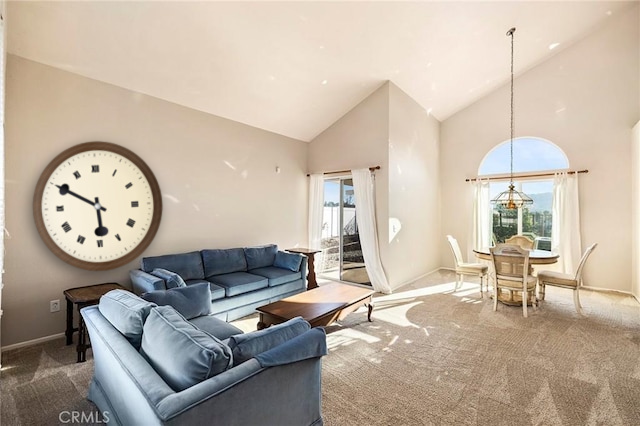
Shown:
5h50
